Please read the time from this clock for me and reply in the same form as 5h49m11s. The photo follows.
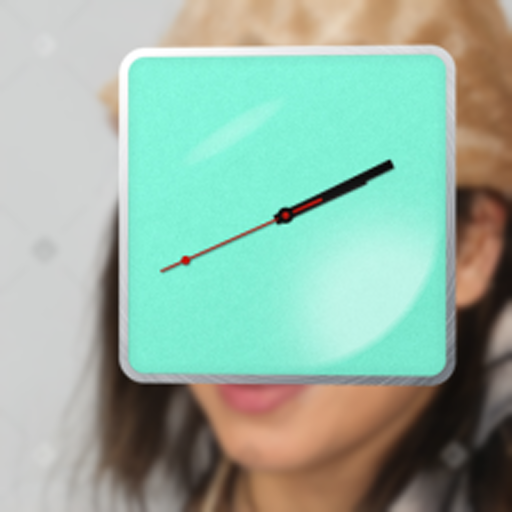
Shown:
2h10m41s
